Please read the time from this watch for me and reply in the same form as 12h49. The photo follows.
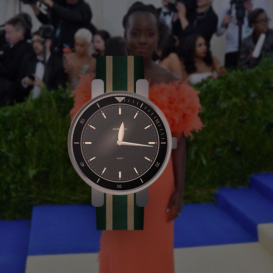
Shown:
12h16
